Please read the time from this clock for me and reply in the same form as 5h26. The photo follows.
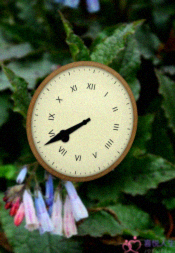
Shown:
7h39
